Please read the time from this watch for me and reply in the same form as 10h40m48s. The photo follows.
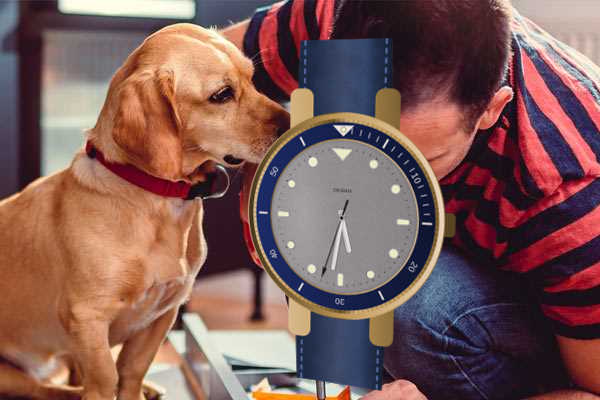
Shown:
5h31m33s
